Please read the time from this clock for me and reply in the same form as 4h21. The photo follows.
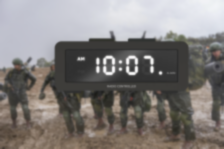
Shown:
10h07
